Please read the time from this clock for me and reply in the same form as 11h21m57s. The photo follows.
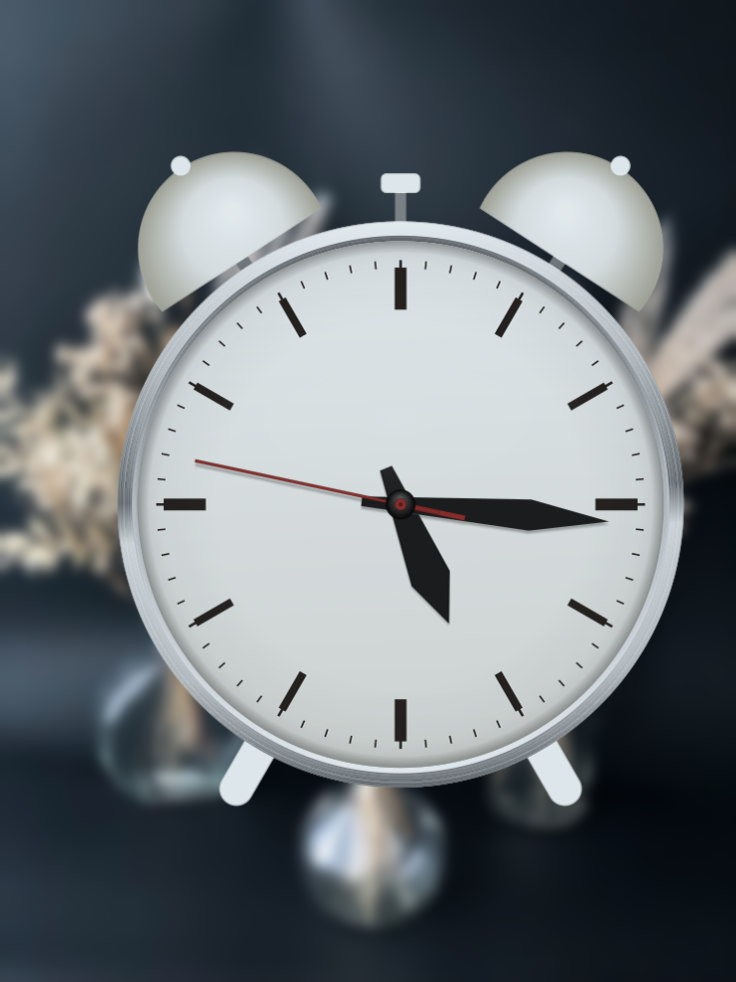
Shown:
5h15m47s
